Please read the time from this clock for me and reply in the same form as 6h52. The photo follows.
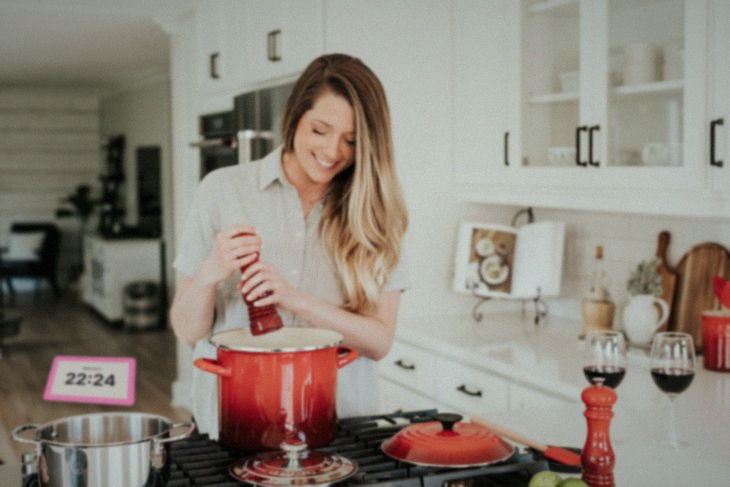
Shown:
22h24
